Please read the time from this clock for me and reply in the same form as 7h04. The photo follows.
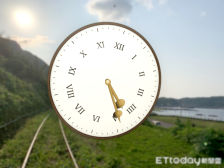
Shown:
4h24
